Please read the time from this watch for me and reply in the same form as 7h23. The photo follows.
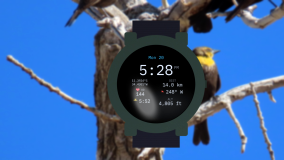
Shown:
5h28
